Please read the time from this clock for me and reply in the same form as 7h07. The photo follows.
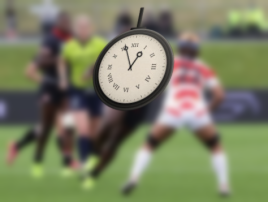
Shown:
12h56
